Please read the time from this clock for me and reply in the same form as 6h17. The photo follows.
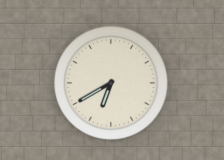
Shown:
6h40
